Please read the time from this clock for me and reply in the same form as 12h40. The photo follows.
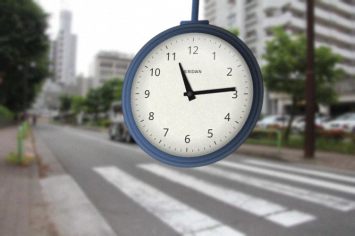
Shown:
11h14
